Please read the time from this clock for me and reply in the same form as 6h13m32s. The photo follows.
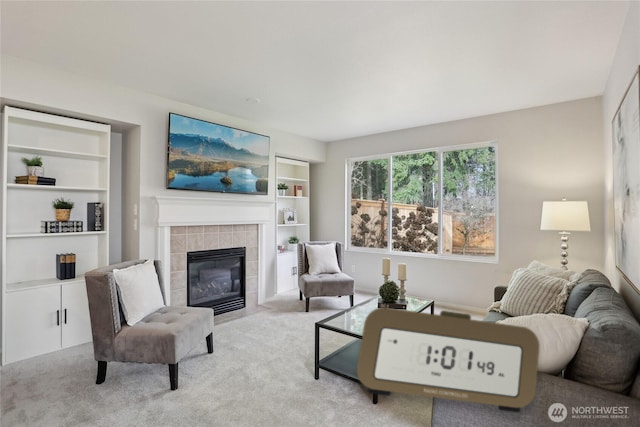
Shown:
1h01m49s
